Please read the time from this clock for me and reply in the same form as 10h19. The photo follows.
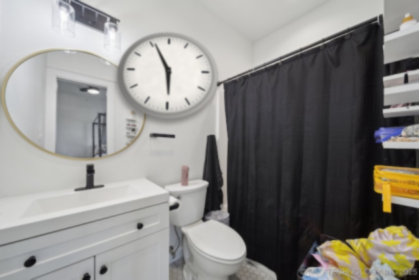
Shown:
5h56
